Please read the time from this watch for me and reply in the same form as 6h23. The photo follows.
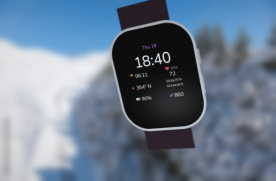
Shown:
18h40
